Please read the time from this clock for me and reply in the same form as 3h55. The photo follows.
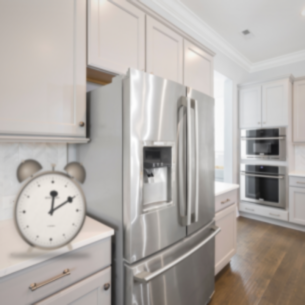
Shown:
12h10
